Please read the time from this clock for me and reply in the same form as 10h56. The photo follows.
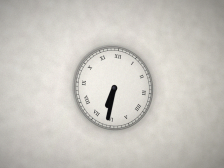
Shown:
6h31
